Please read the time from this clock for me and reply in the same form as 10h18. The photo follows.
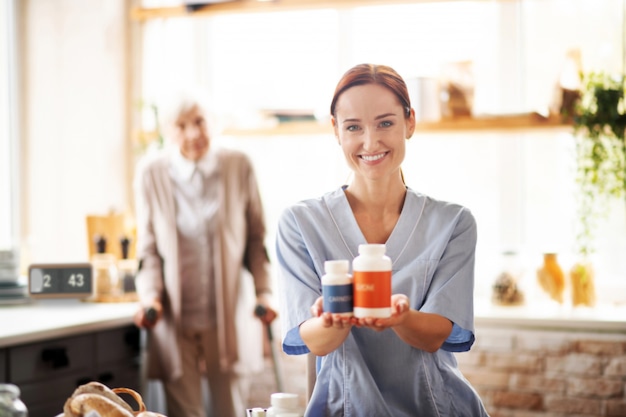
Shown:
2h43
